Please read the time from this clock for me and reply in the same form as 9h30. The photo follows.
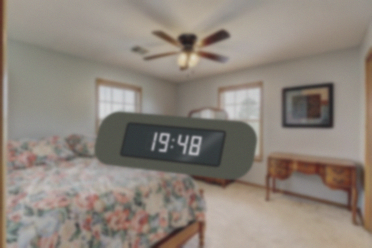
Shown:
19h48
